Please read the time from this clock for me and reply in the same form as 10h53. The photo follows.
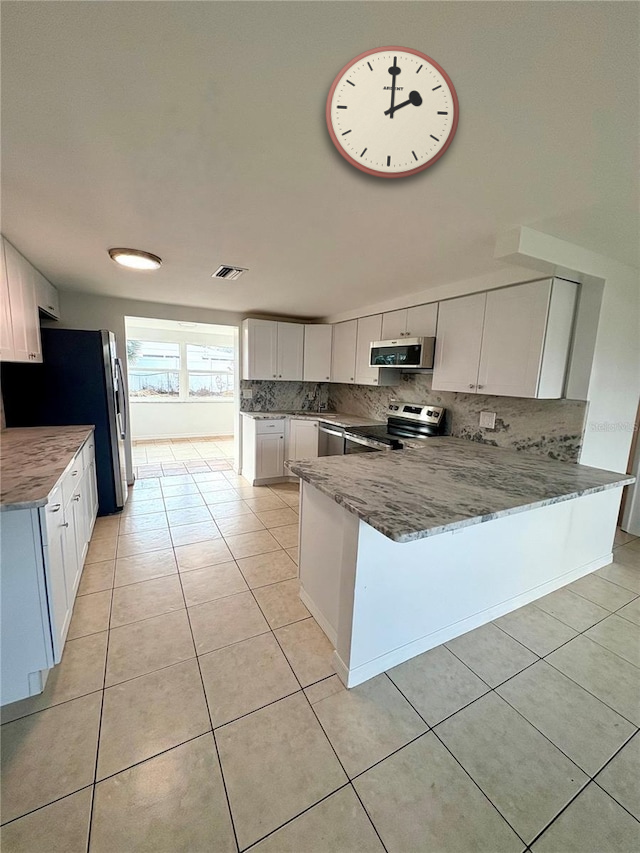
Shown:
2h00
